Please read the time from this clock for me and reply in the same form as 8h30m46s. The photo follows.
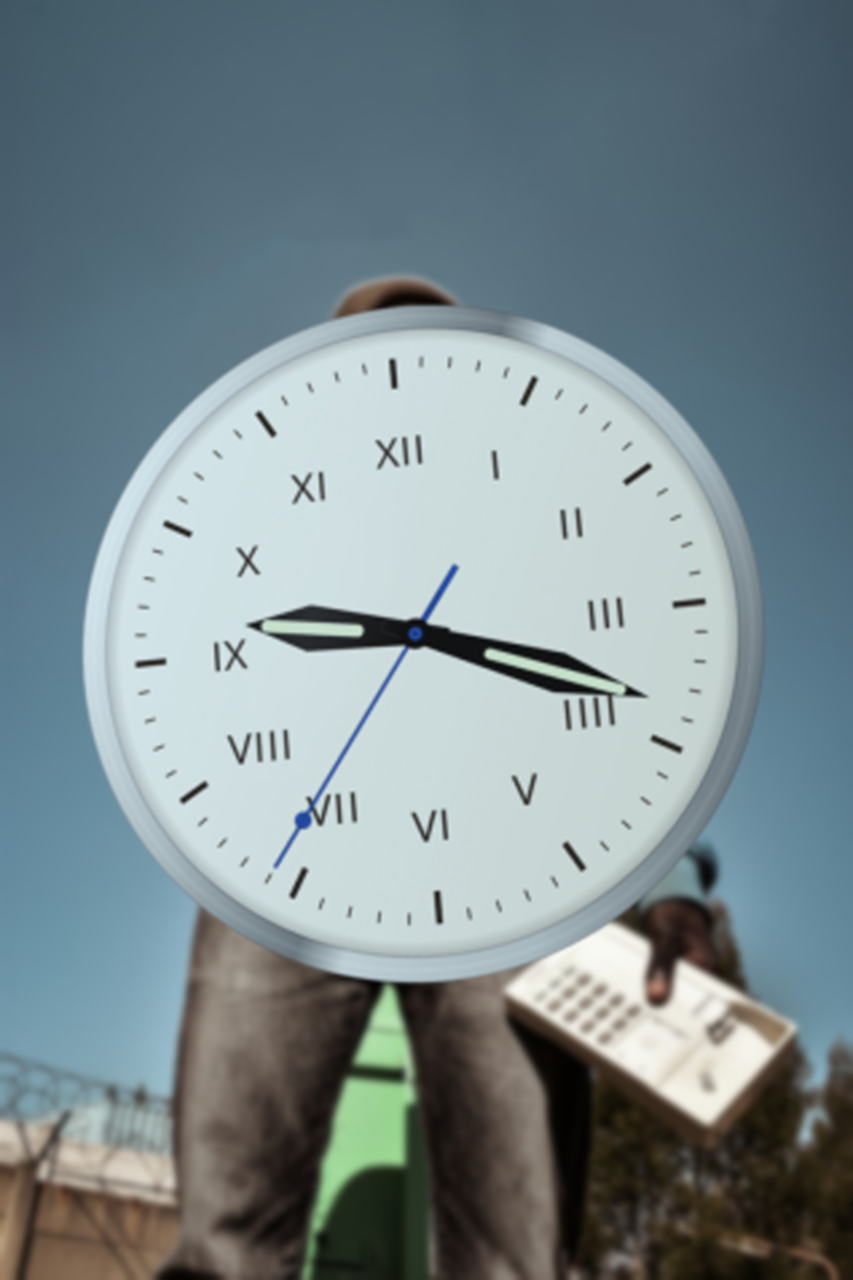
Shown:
9h18m36s
